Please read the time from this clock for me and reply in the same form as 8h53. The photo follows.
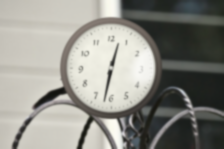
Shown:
12h32
